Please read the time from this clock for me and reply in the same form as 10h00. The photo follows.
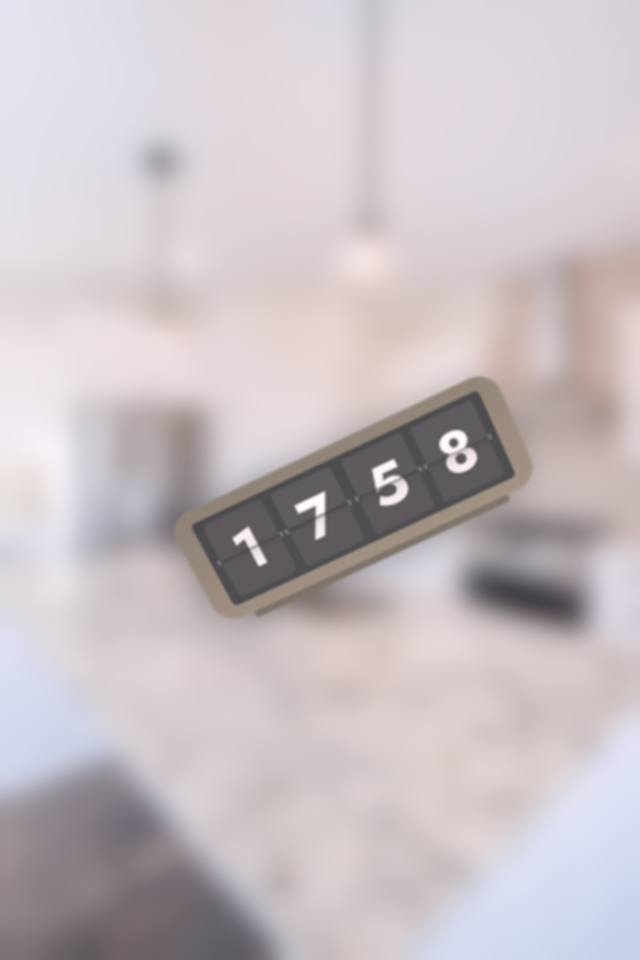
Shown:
17h58
